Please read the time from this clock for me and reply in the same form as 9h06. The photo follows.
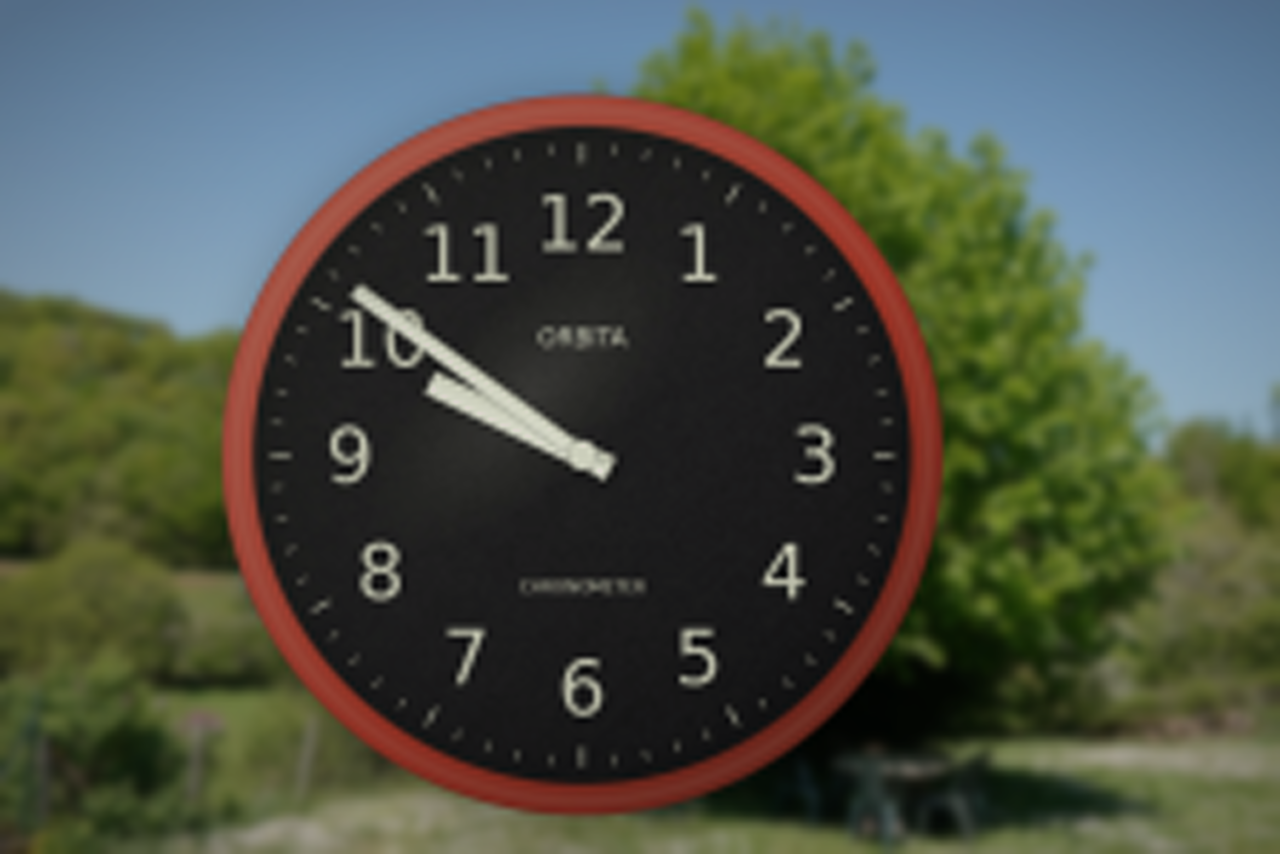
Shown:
9h51
